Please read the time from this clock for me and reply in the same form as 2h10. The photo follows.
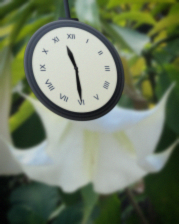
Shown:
11h30
